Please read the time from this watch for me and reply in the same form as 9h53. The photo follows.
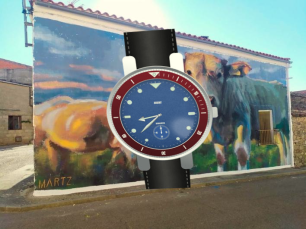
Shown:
8h38
